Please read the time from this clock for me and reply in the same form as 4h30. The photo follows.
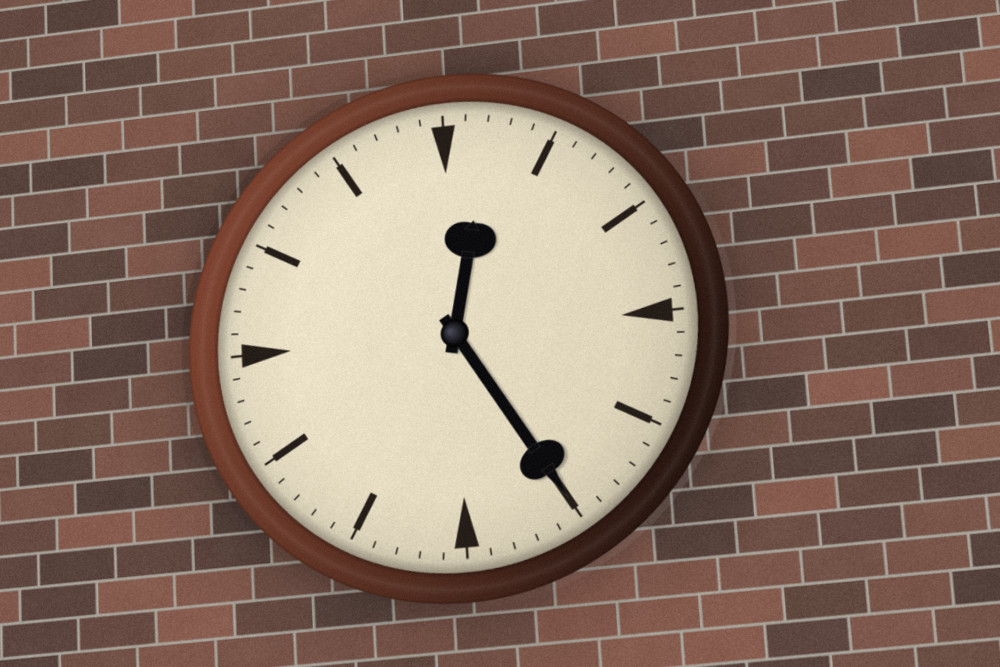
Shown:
12h25
